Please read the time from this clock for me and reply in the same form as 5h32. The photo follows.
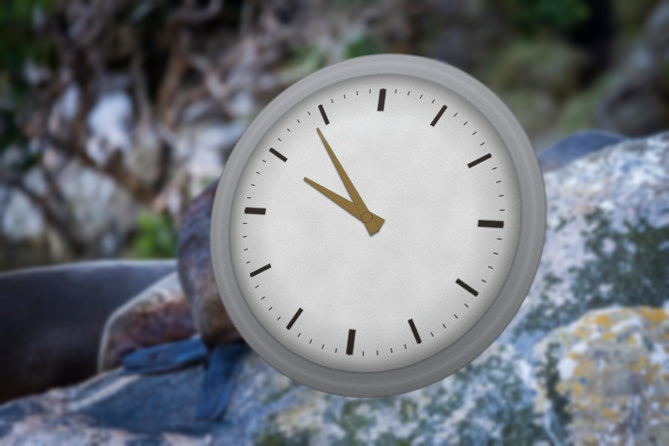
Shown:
9h54
